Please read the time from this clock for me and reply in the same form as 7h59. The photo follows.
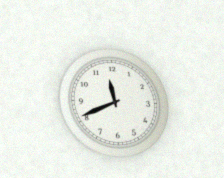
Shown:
11h41
